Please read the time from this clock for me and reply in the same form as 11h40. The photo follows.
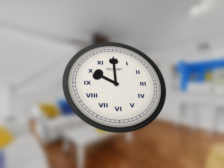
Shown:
10h00
